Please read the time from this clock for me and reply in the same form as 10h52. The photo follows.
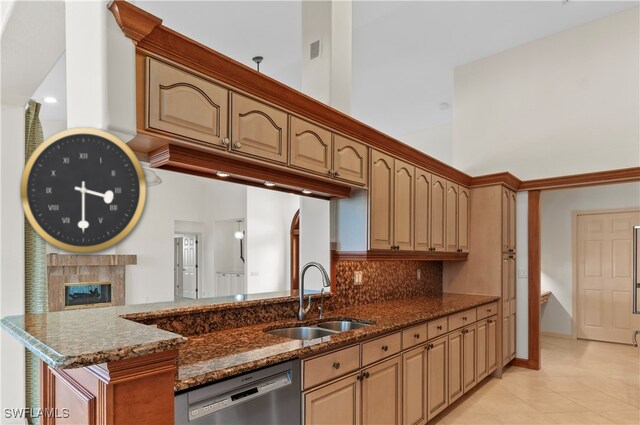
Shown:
3h30
